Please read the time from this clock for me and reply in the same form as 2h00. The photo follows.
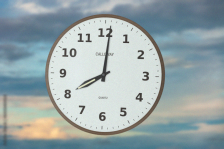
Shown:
8h01
